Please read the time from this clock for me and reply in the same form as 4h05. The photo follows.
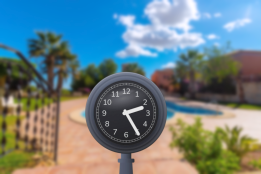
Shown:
2h25
